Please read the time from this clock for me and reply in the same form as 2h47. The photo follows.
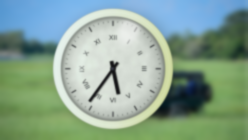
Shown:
5h36
